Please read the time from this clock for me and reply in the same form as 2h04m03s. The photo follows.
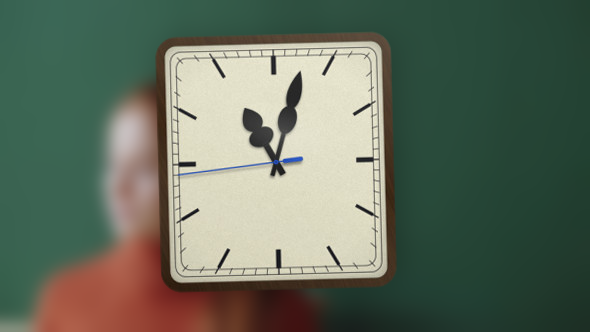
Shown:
11h02m44s
